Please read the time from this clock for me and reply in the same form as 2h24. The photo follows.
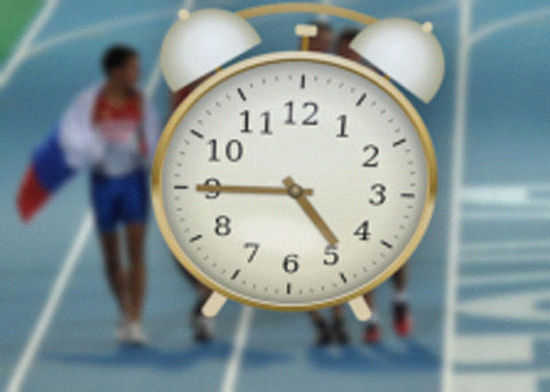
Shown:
4h45
